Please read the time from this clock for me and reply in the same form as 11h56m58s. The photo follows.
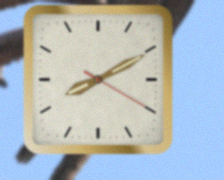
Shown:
8h10m20s
